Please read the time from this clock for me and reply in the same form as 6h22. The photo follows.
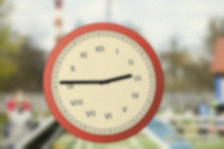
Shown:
2h46
